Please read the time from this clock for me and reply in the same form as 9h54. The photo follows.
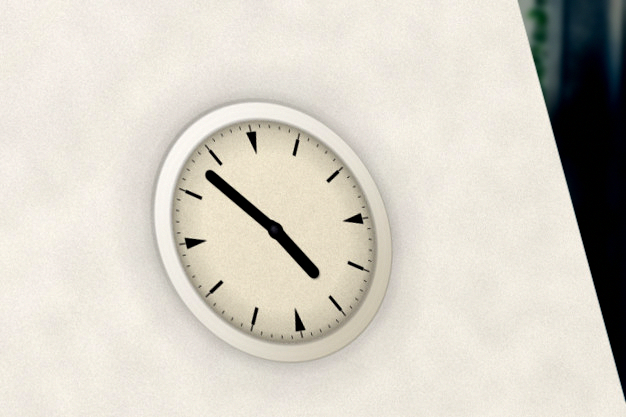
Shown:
4h53
